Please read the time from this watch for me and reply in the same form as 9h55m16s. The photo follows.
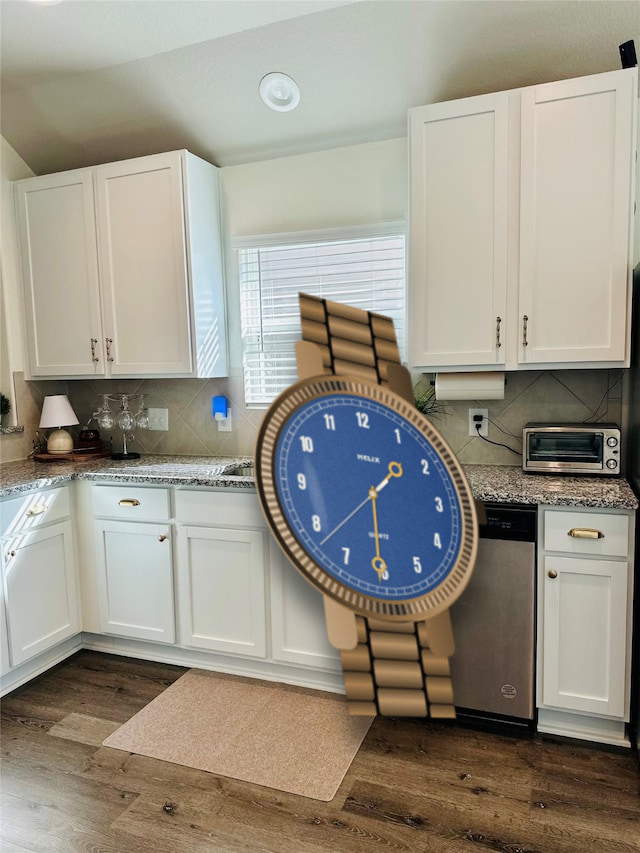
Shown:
1h30m38s
